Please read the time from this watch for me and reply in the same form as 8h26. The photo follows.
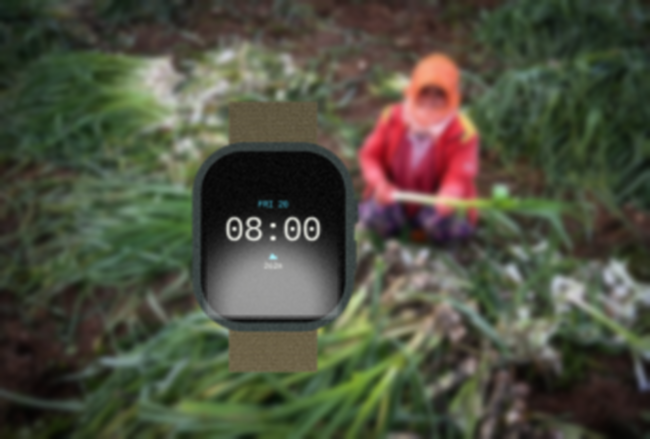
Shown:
8h00
